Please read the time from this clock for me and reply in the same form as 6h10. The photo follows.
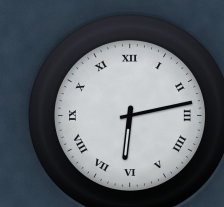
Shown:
6h13
